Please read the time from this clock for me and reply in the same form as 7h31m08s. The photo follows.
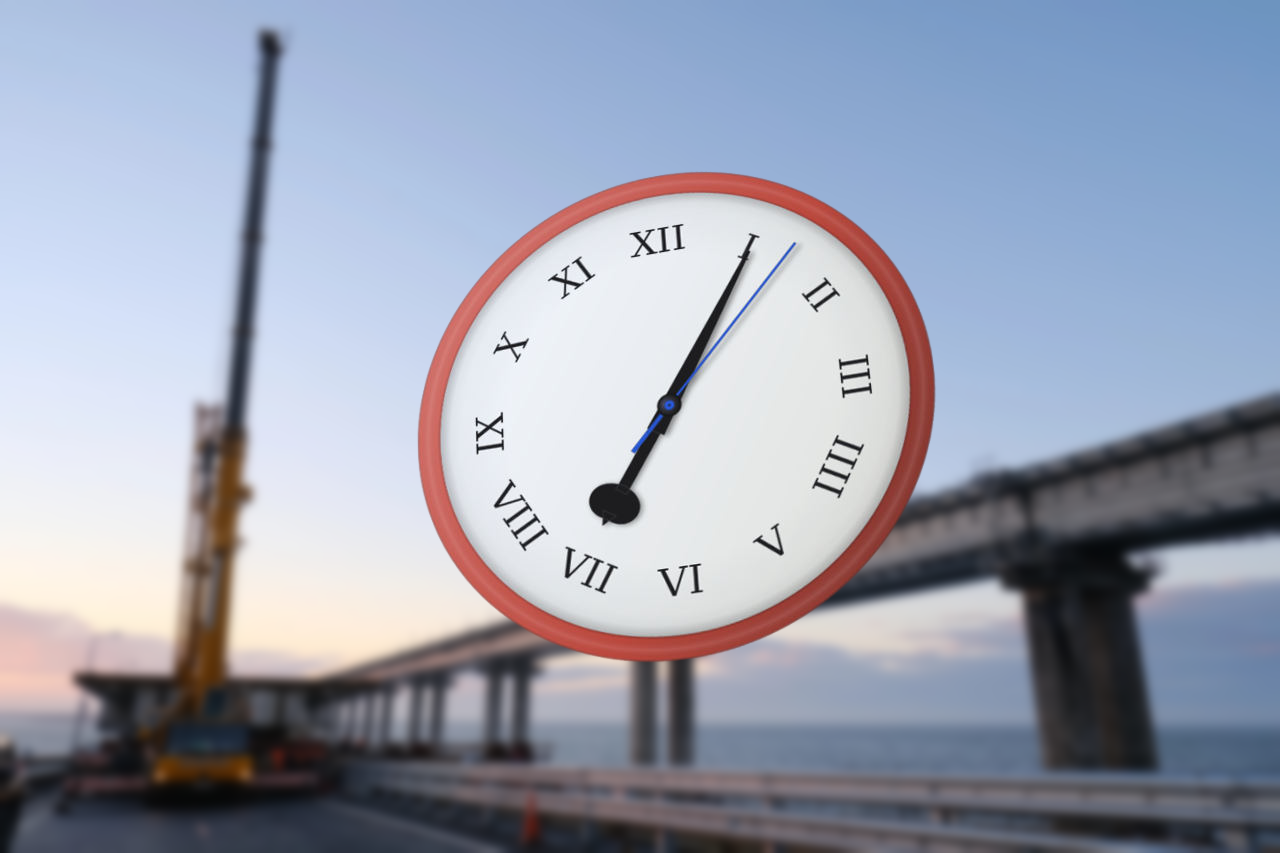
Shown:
7h05m07s
